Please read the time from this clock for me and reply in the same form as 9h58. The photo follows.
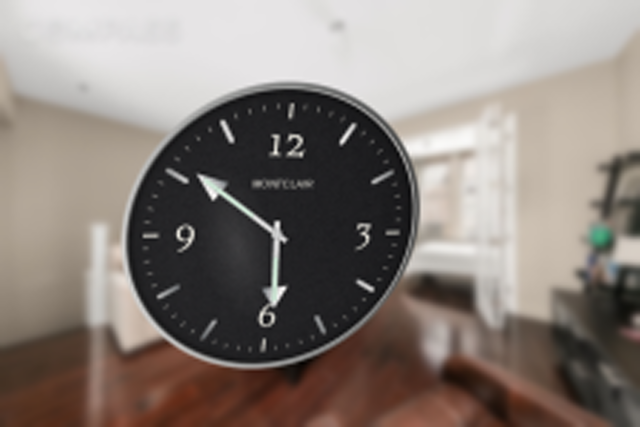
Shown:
5h51
